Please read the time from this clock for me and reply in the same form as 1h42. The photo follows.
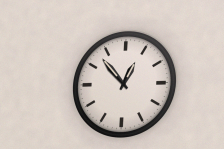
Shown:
12h53
